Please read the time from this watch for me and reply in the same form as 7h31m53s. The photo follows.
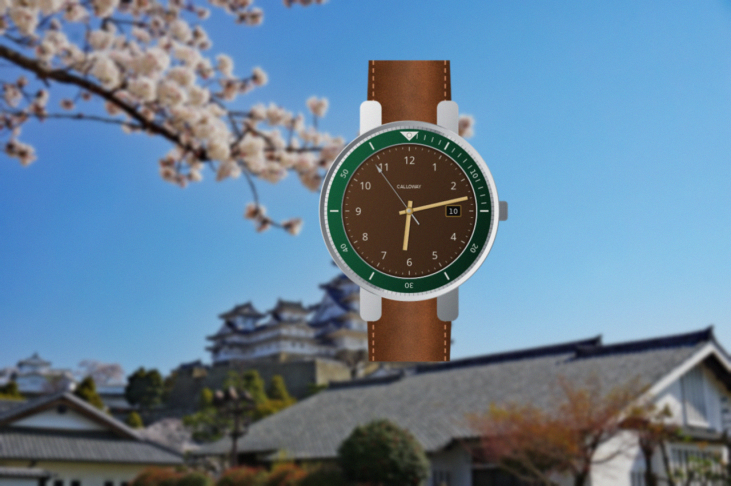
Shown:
6h12m54s
